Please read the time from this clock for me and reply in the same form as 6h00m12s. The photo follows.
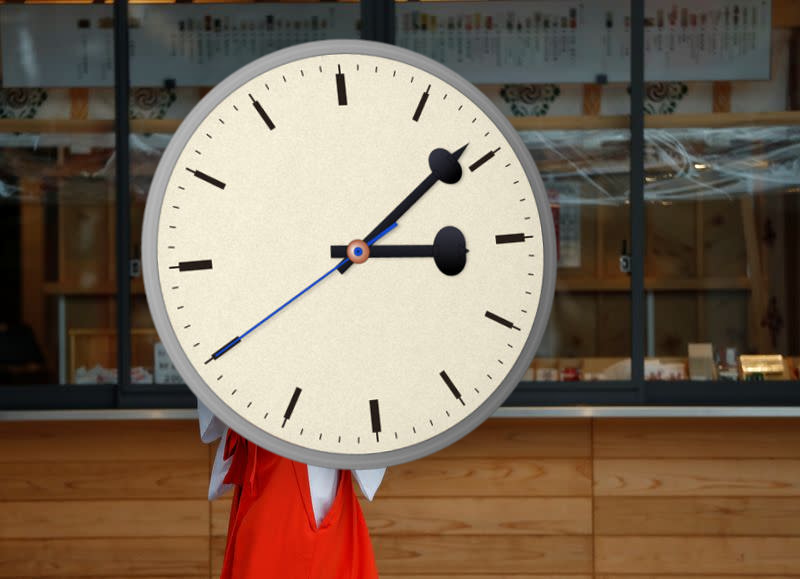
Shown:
3h08m40s
